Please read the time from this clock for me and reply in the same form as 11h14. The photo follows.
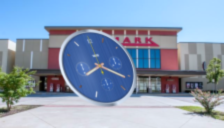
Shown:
8h21
